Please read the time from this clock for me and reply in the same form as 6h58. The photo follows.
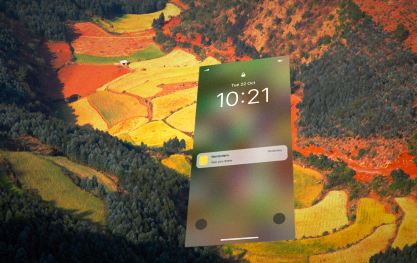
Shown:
10h21
